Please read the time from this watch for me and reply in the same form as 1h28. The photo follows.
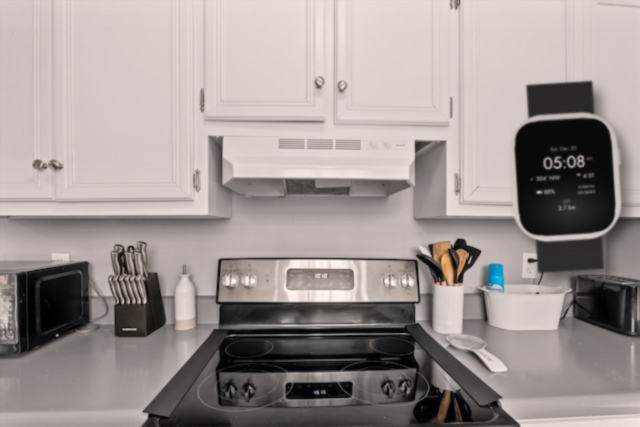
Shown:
5h08
